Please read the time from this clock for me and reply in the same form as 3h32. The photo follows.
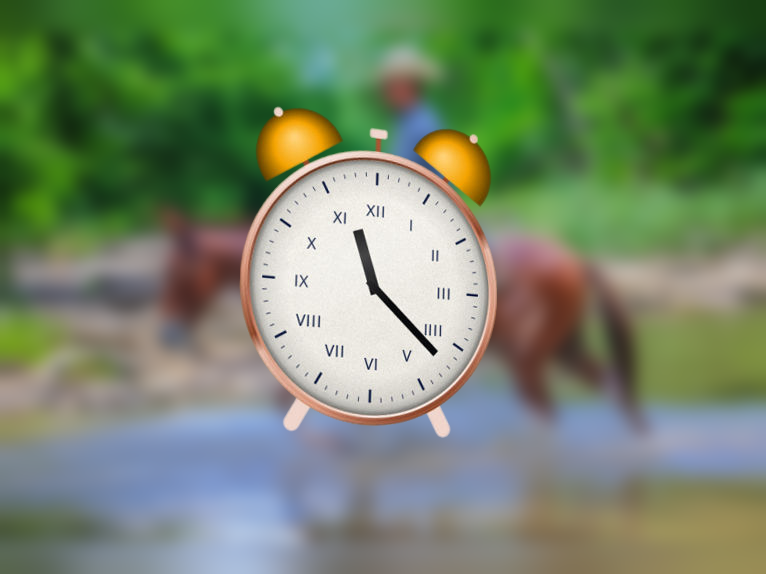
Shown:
11h22
